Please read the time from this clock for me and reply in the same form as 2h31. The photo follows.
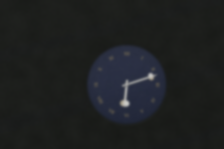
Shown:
6h12
